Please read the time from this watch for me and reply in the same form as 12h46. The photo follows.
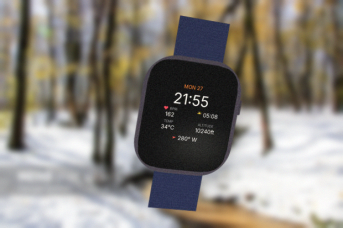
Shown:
21h55
